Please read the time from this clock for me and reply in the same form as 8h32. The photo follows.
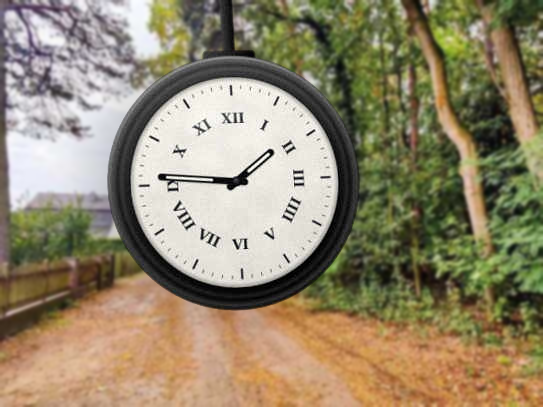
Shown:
1h46
